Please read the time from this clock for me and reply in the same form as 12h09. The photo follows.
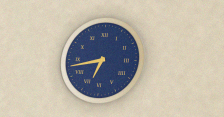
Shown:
6h43
